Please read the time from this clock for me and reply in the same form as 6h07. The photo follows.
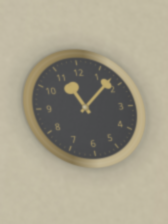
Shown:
11h08
